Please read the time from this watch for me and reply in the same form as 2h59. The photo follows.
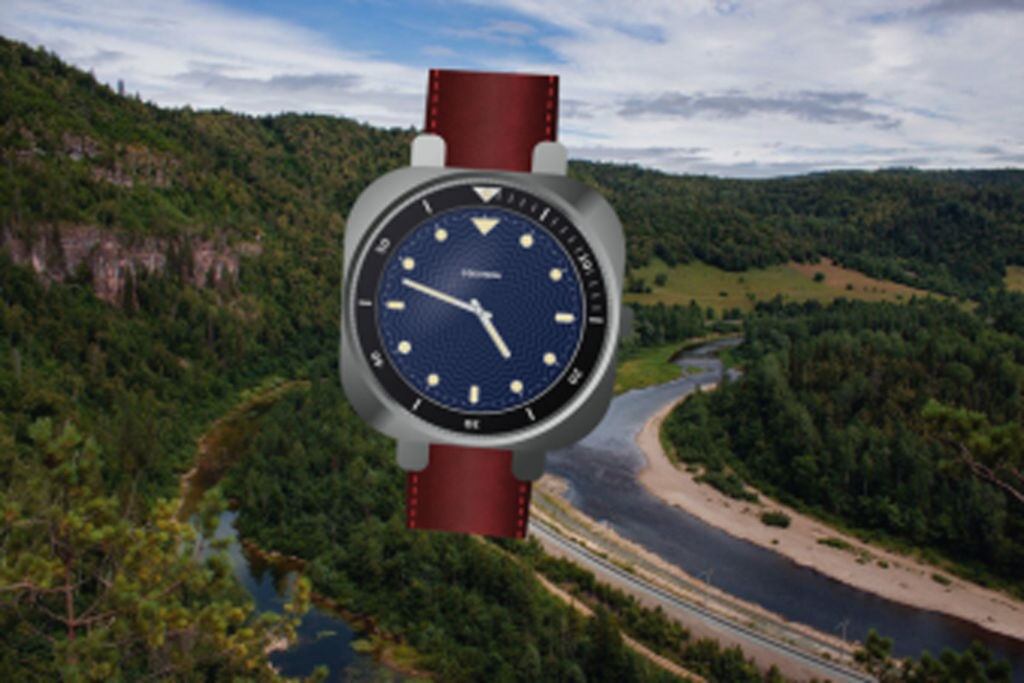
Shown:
4h48
